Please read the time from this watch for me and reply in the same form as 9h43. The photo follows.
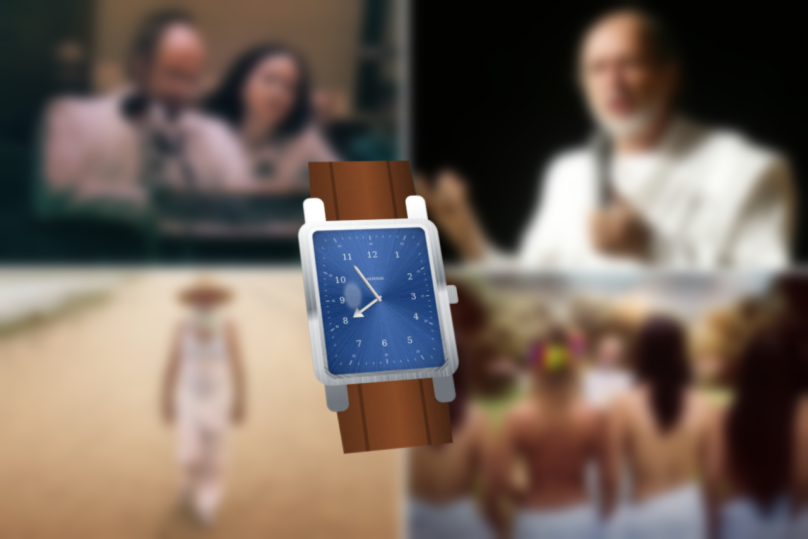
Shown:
7h55
